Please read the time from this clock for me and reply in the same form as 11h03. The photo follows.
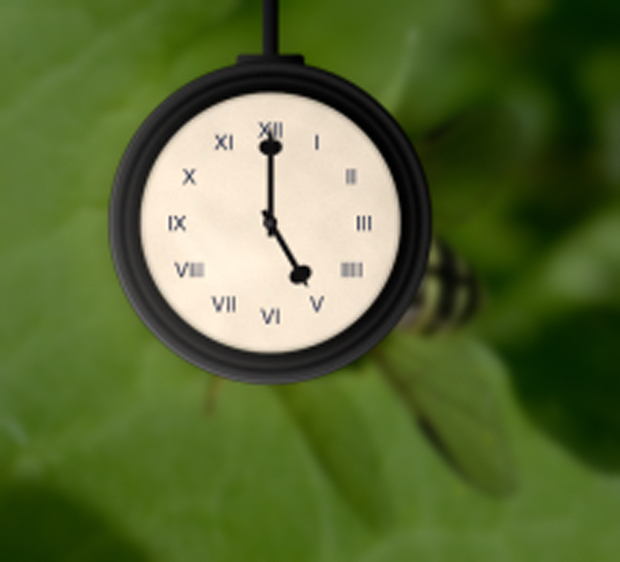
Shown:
5h00
